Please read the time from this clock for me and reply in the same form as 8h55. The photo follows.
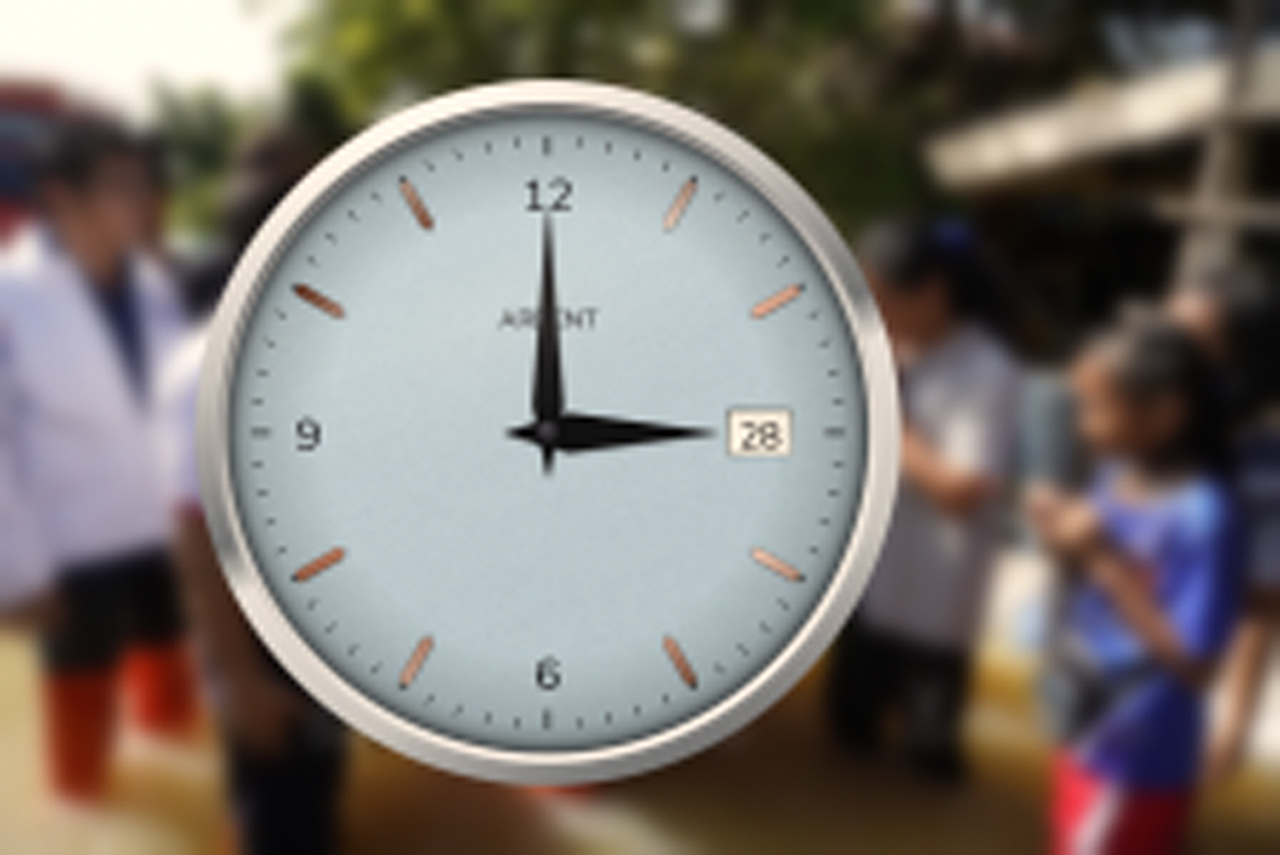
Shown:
3h00
